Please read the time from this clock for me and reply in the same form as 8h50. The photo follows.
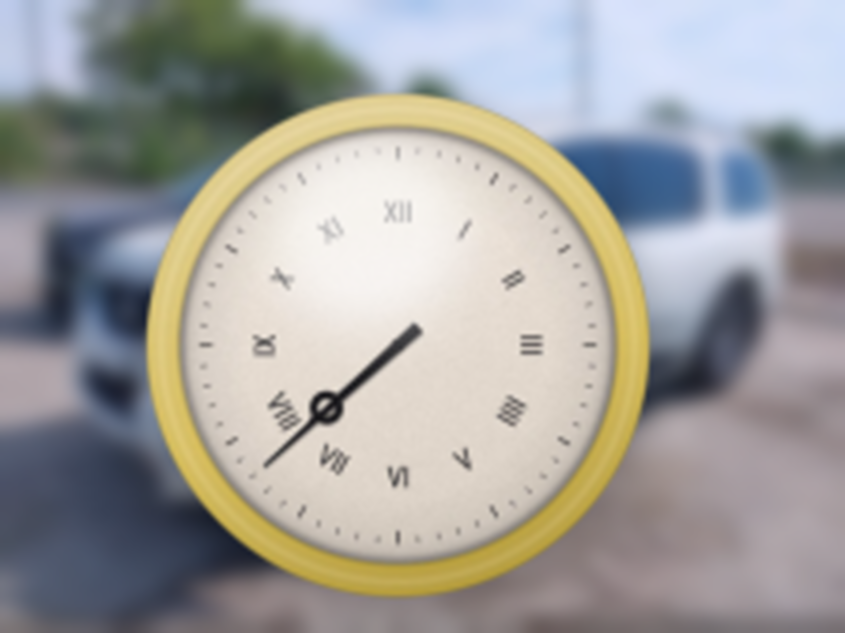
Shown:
7h38
